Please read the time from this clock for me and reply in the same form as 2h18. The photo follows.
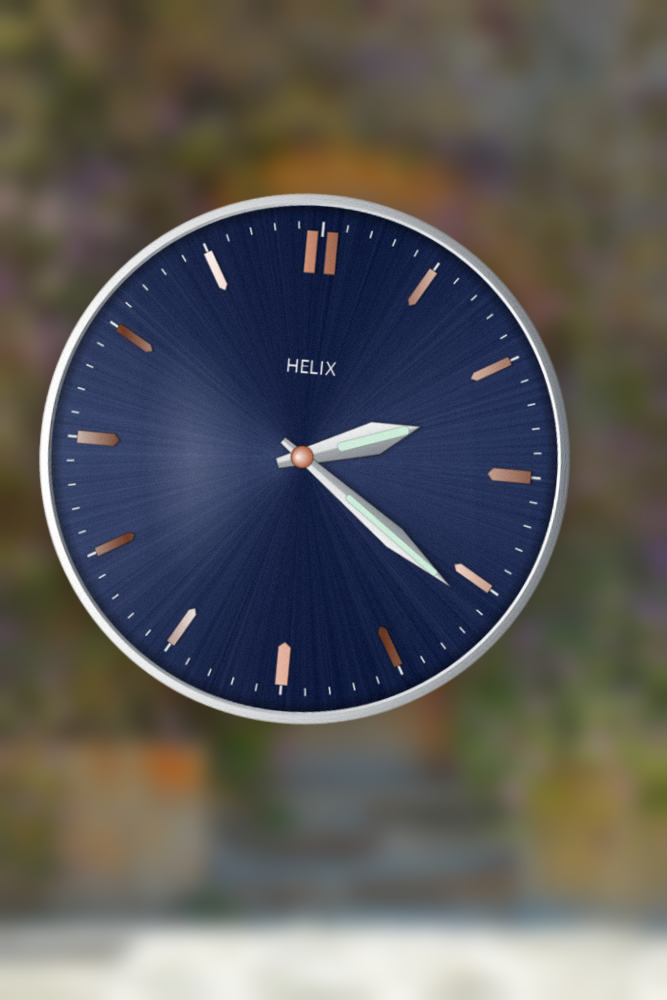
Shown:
2h21
